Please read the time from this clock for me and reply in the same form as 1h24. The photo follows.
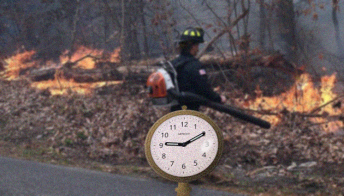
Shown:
9h10
